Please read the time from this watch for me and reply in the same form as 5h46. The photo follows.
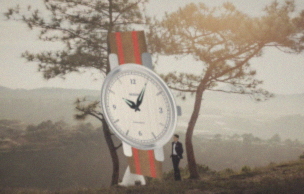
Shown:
10h05
